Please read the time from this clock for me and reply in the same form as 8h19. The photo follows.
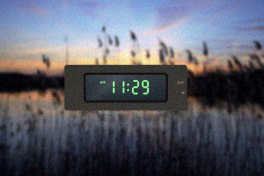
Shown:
11h29
